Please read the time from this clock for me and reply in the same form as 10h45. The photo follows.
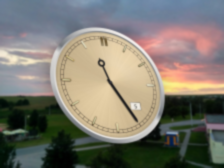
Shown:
11h25
